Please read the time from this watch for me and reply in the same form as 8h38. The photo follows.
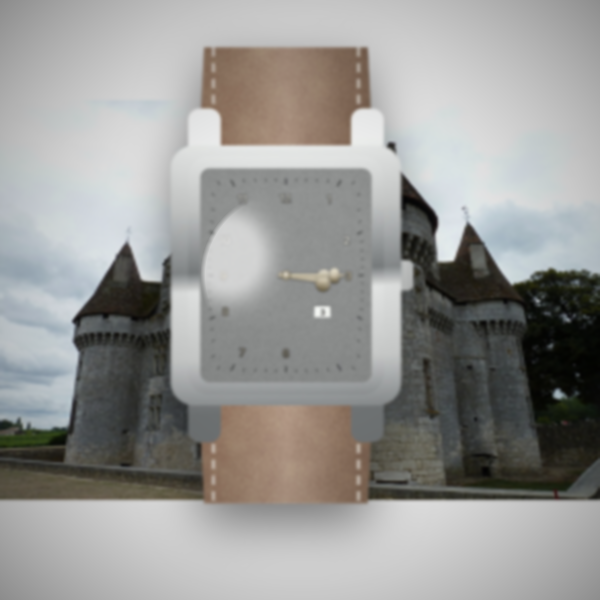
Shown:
3h15
